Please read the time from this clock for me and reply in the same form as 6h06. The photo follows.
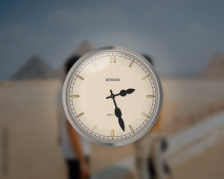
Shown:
2h27
